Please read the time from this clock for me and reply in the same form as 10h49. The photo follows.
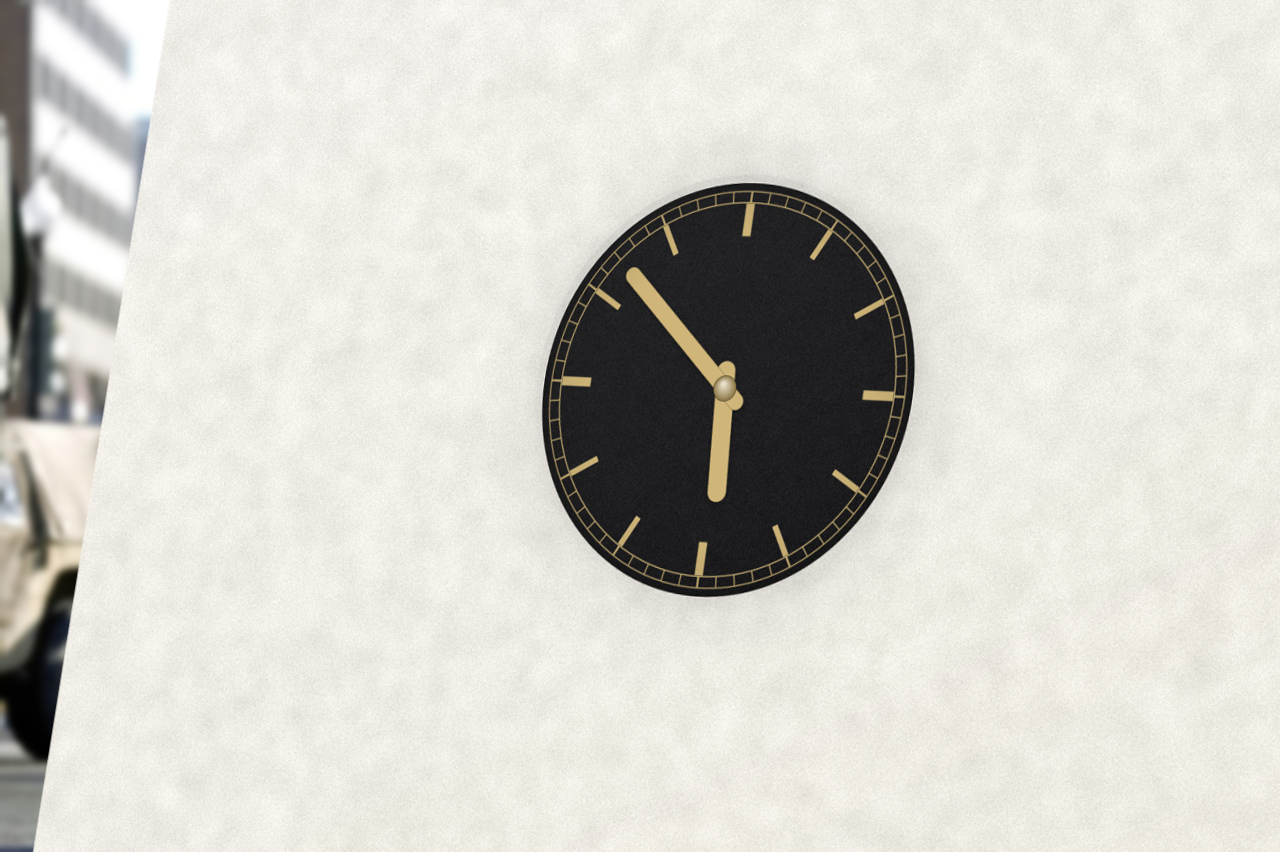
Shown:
5h52
